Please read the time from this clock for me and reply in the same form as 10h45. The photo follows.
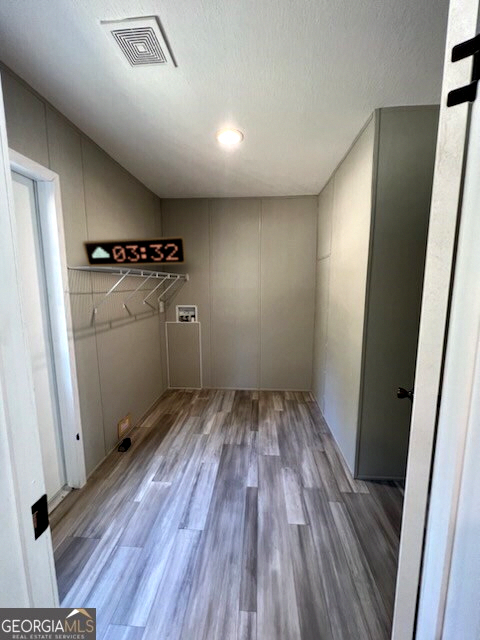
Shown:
3h32
